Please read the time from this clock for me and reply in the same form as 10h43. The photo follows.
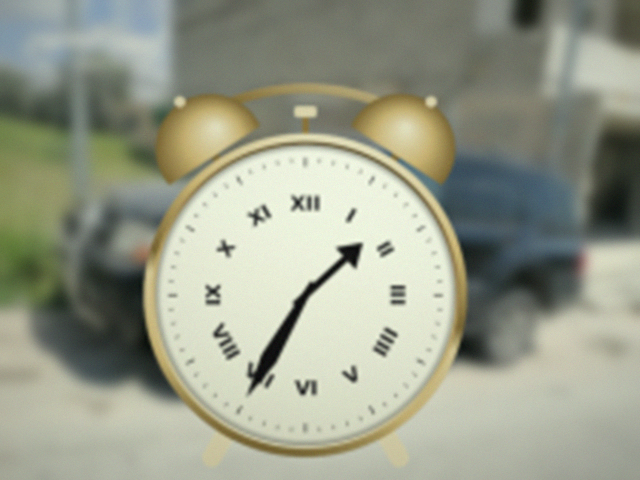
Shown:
1h35
